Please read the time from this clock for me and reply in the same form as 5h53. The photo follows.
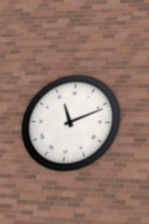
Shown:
11h11
